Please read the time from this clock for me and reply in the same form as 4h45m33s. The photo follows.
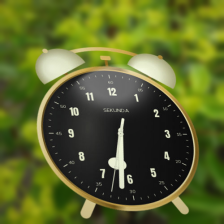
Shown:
6h31m33s
